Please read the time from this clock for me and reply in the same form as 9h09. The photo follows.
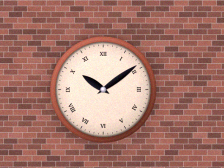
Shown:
10h09
